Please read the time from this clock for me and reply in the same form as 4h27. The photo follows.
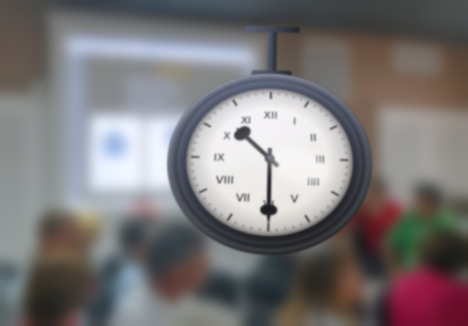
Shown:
10h30
